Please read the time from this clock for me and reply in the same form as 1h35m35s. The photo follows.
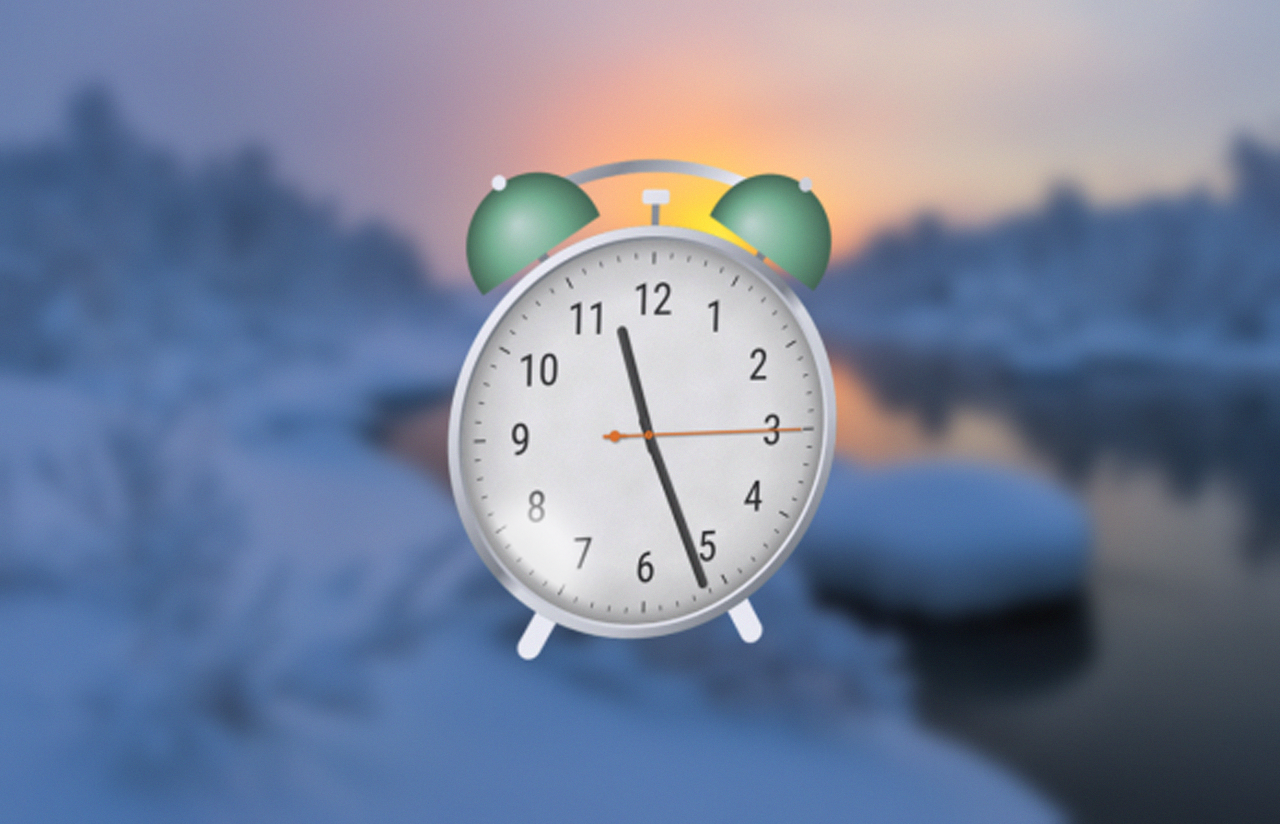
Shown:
11h26m15s
